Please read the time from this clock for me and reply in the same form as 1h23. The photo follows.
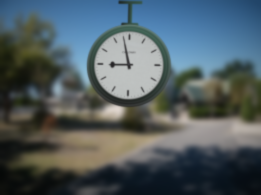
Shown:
8h58
